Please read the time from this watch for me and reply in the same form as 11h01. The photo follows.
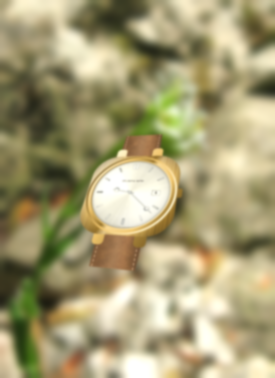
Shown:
9h22
